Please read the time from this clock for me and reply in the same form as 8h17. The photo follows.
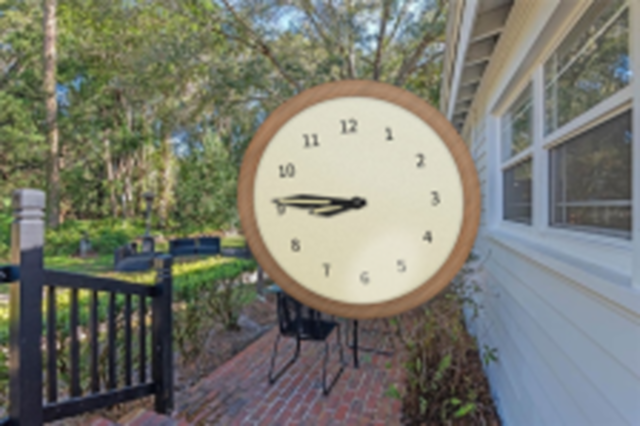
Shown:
8h46
